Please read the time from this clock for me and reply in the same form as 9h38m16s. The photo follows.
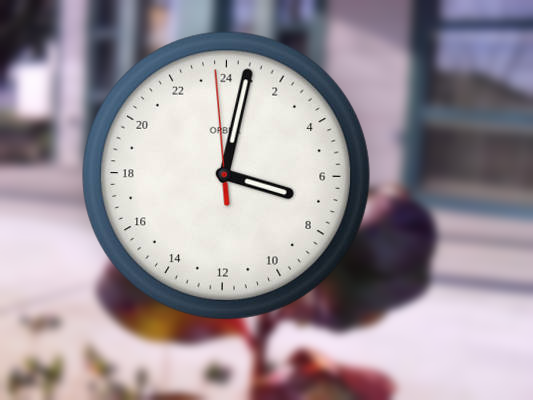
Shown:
7h01m59s
